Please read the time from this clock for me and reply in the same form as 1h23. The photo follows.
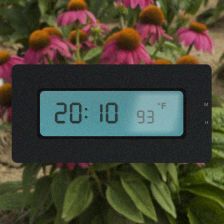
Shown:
20h10
